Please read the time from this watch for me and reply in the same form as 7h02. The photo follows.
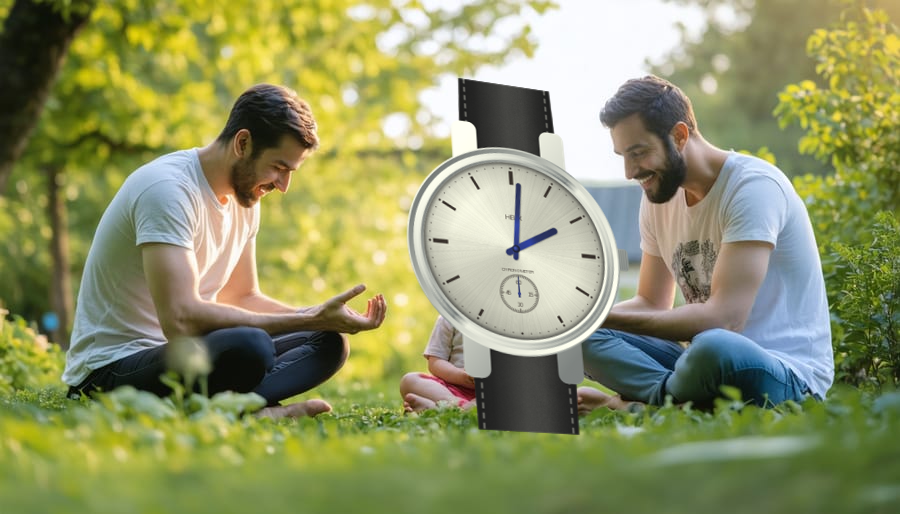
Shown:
2h01
